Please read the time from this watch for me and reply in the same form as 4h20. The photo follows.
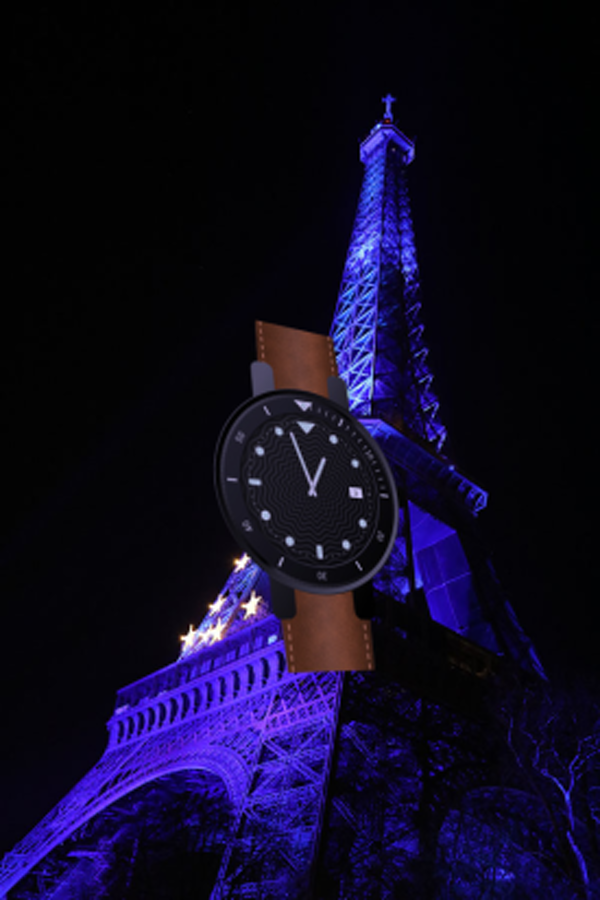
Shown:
12h57
